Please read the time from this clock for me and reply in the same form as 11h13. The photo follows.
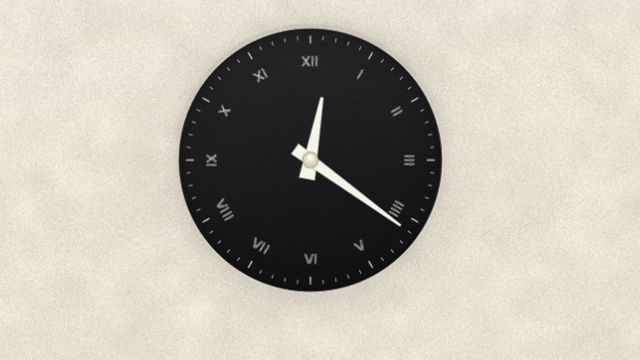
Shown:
12h21
